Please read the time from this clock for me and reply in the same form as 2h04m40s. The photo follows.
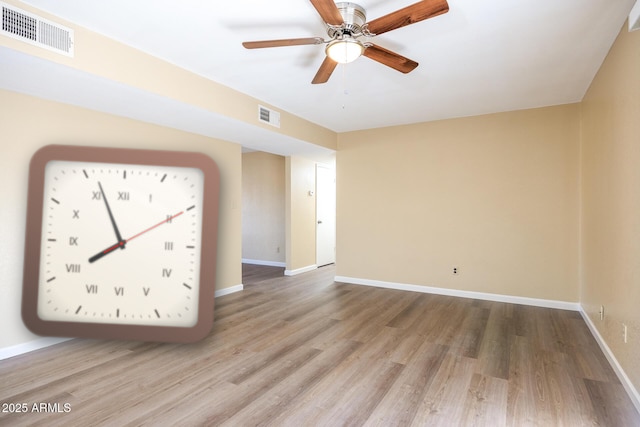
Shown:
7h56m10s
